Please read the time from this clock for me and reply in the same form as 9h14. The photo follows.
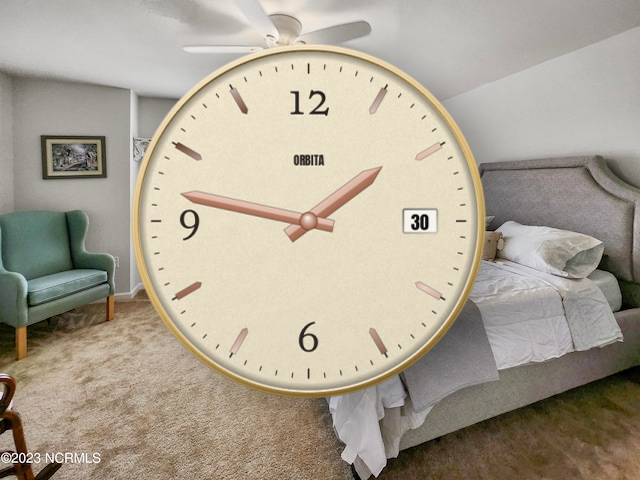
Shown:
1h47
